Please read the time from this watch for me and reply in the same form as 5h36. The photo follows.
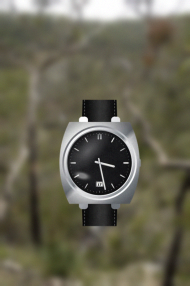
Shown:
3h28
